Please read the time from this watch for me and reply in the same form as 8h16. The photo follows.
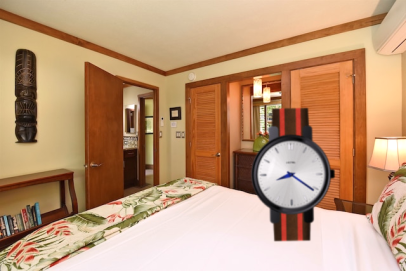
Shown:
8h21
